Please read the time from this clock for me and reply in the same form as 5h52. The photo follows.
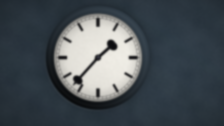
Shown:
1h37
